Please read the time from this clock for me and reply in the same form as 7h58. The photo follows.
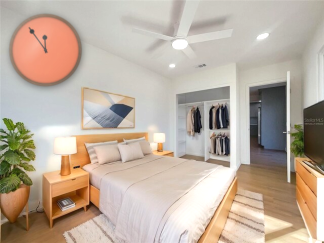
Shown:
11h54
